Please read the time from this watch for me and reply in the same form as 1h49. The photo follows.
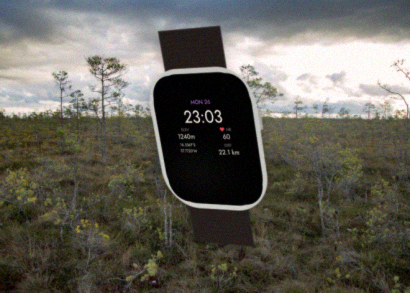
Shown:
23h03
